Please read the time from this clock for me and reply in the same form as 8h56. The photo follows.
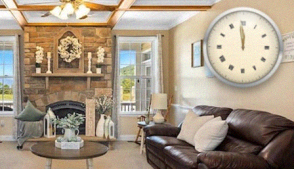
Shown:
11h59
